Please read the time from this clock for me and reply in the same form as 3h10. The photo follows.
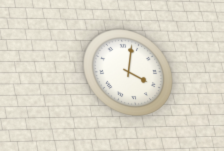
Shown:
4h03
